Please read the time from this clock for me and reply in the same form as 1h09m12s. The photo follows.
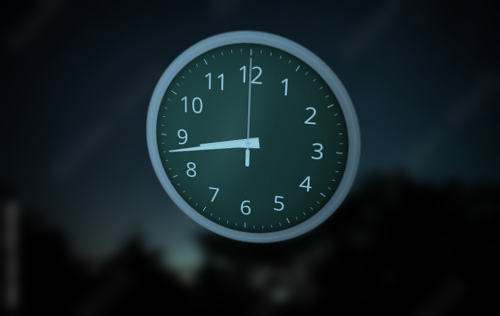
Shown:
8h43m00s
